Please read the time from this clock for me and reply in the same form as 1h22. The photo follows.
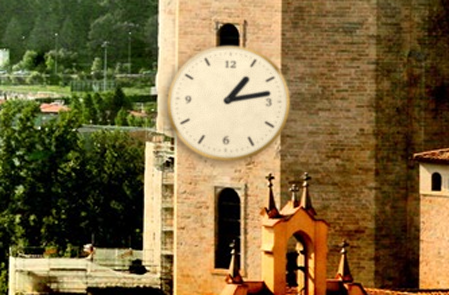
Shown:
1h13
